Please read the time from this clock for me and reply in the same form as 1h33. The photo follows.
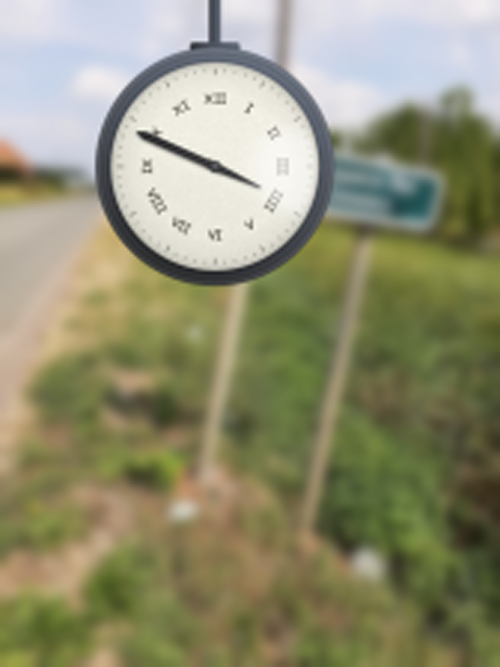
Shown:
3h49
